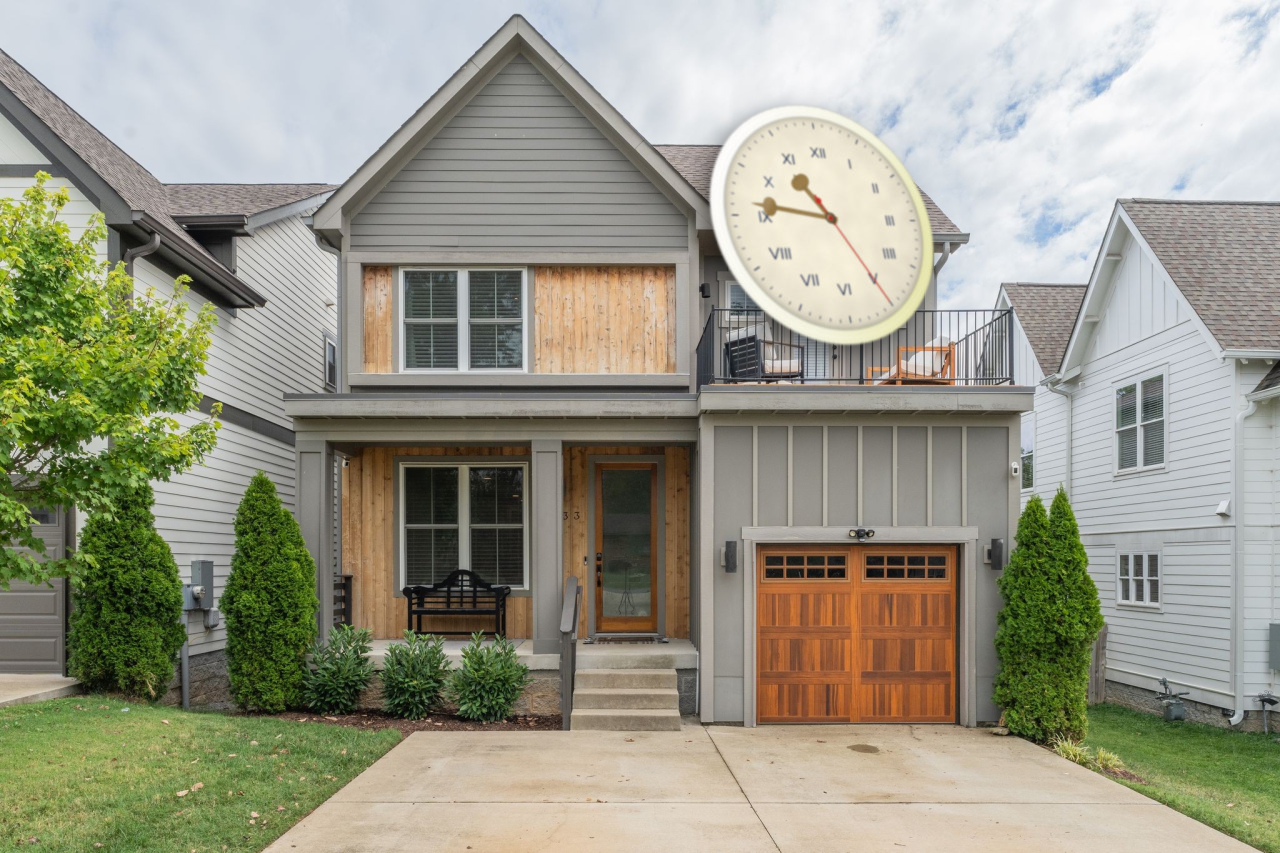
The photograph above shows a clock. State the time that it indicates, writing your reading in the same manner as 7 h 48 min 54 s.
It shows 10 h 46 min 25 s
